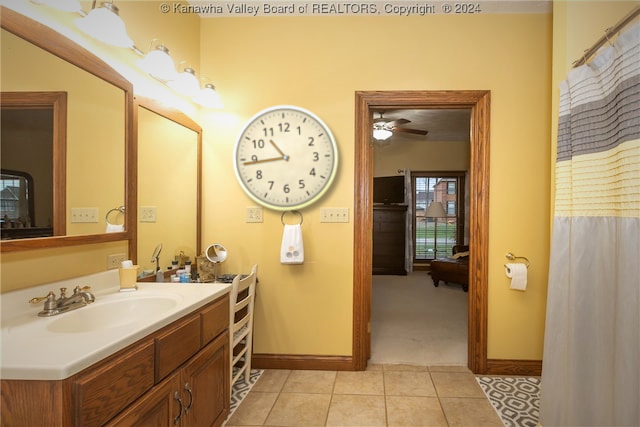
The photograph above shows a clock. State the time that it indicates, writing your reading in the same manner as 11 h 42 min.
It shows 10 h 44 min
